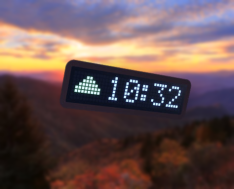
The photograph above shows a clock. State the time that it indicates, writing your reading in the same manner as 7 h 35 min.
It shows 10 h 32 min
